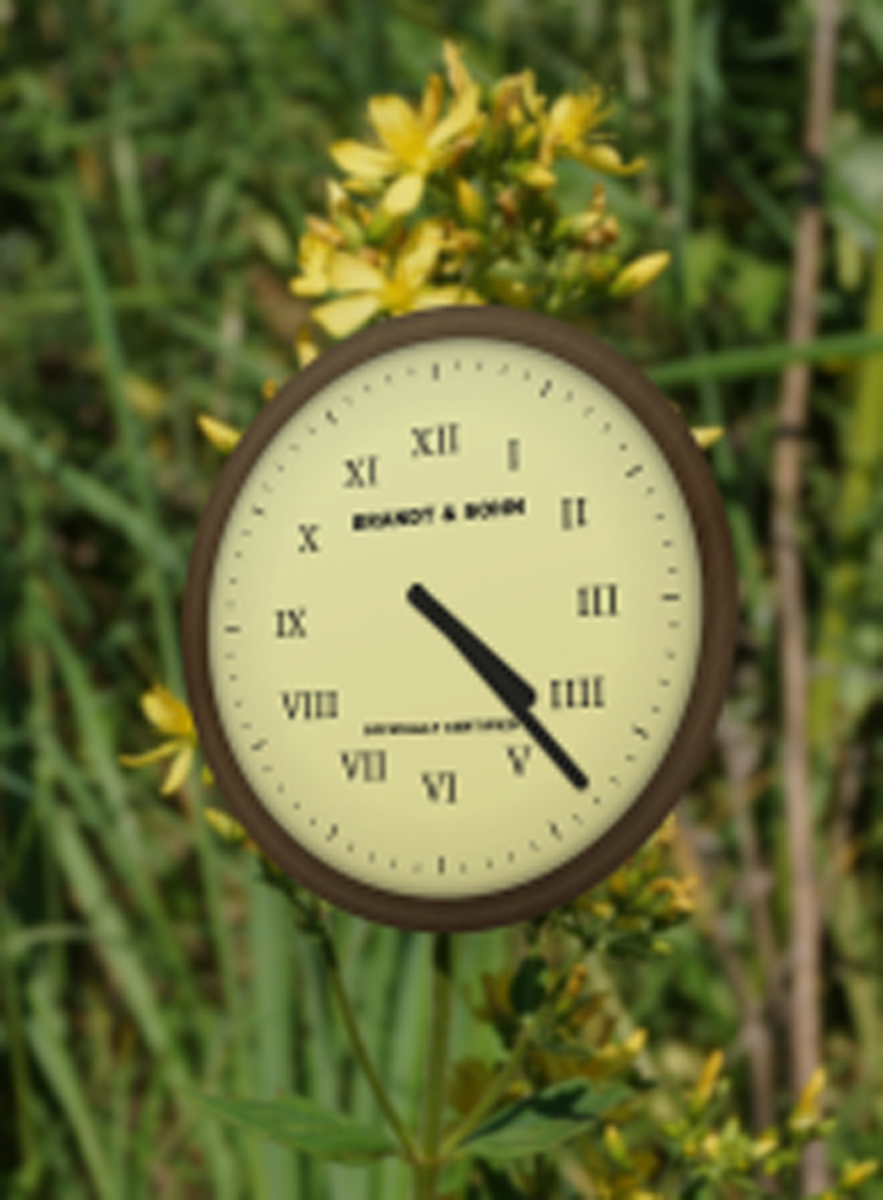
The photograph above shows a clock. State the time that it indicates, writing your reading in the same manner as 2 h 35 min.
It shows 4 h 23 min
